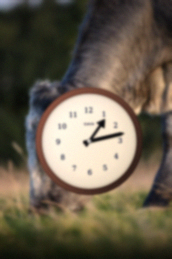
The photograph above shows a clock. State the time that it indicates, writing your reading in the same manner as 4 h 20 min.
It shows 1 h 13 min
